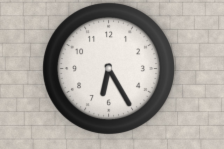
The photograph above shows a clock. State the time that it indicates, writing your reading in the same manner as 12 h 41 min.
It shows 6 h 25 min
